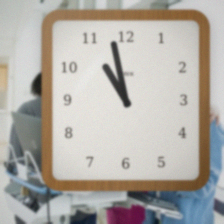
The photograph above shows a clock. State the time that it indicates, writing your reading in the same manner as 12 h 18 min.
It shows 10 h 58 min
